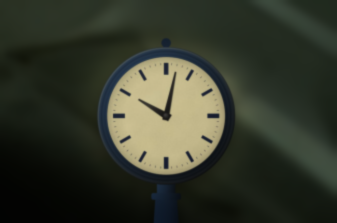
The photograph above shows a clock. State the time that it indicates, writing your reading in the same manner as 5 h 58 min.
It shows 10 h 02 min
